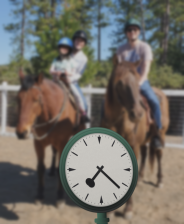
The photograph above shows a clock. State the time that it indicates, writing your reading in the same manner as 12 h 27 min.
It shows 7 h 22 min
